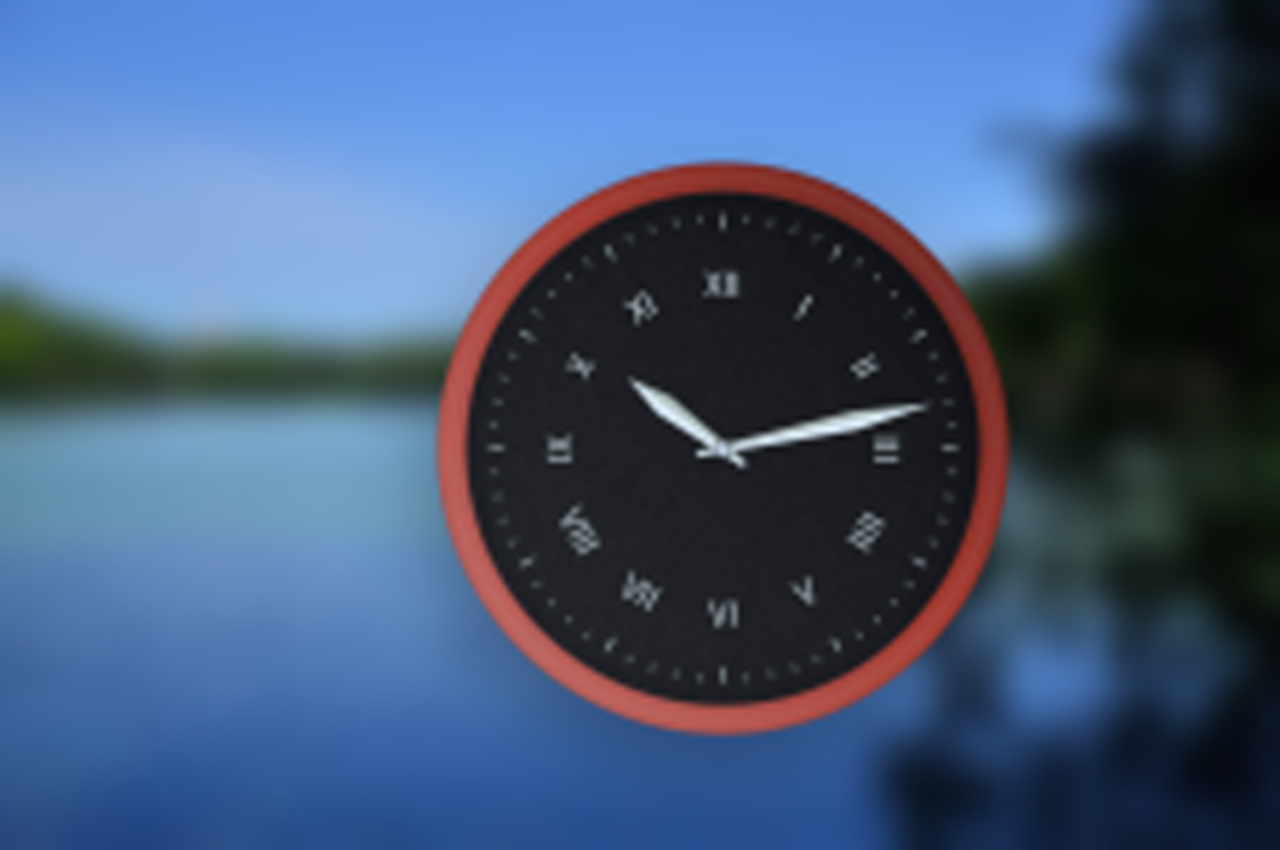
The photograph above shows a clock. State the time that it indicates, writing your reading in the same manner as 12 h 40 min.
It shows 10 h 13 min
